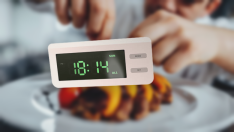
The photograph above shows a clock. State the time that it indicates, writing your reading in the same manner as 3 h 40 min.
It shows 18 h 14 min
